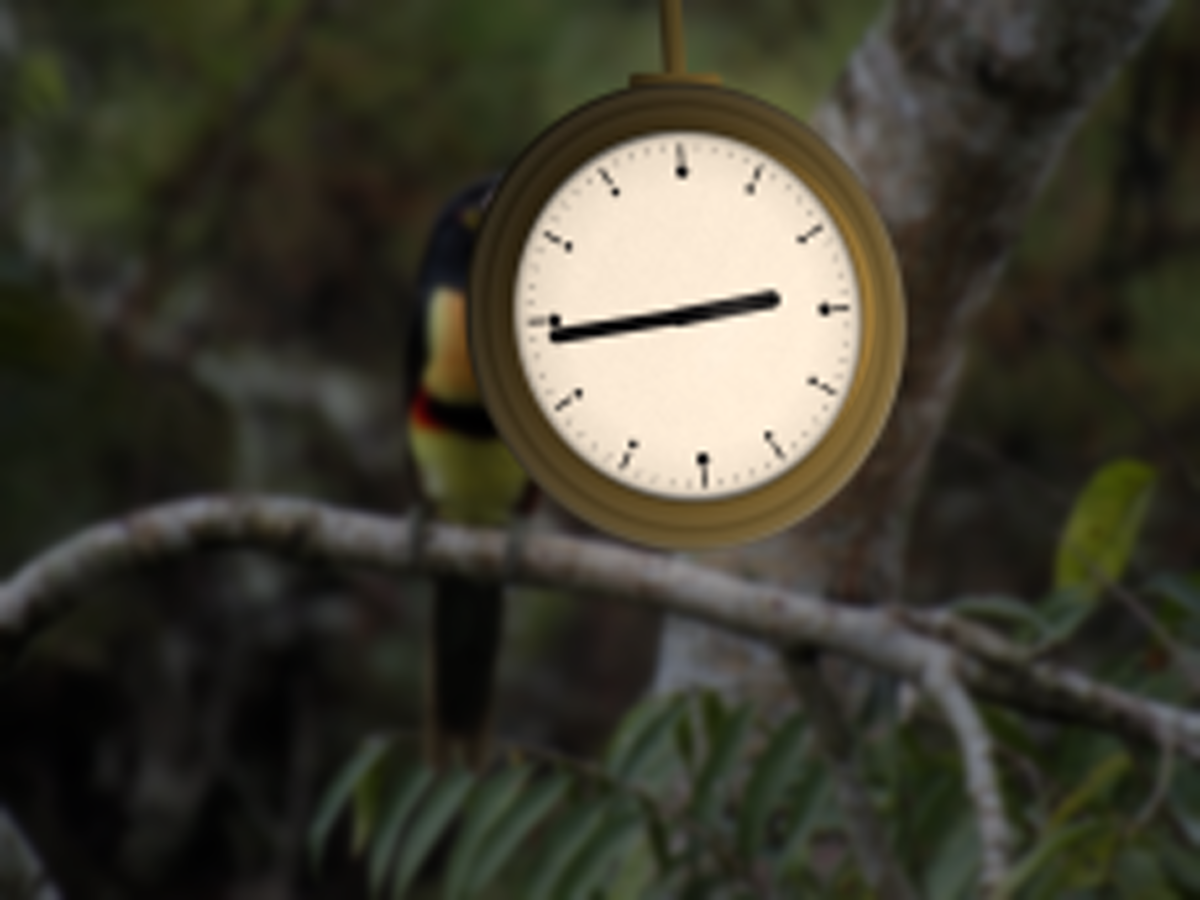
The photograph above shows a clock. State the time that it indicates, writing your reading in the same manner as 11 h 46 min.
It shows 2 h 44 min
